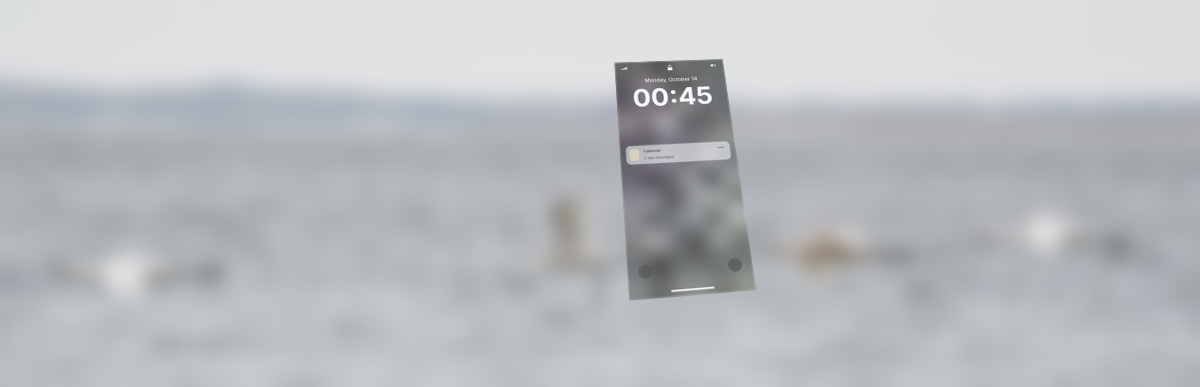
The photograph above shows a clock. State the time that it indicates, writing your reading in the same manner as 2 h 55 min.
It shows 0 h 45 min
